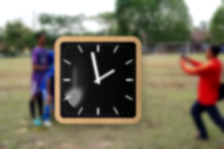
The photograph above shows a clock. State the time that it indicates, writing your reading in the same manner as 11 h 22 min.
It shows 1 h 58 min
